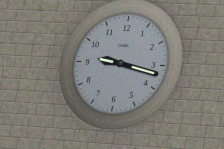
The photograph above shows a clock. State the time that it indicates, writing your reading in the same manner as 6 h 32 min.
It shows 9 h 17 min
